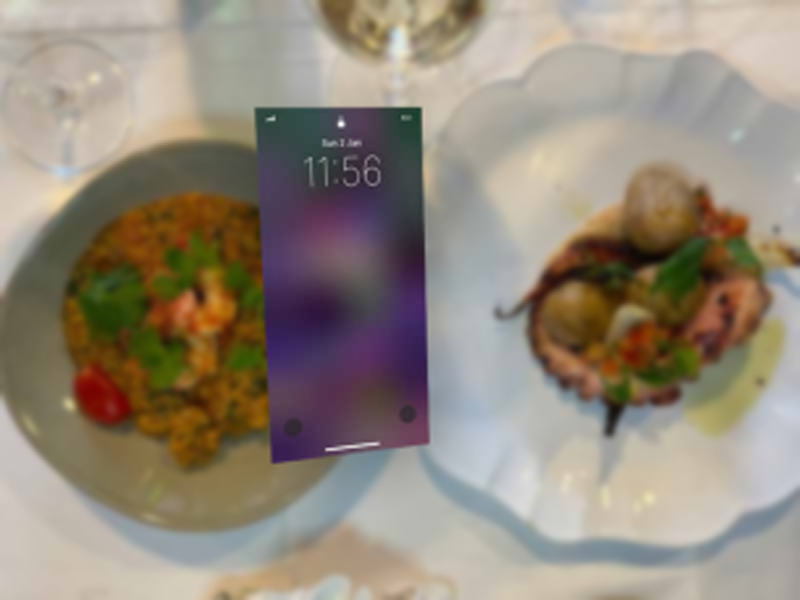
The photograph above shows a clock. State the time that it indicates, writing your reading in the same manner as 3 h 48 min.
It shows 11 h 56 min
